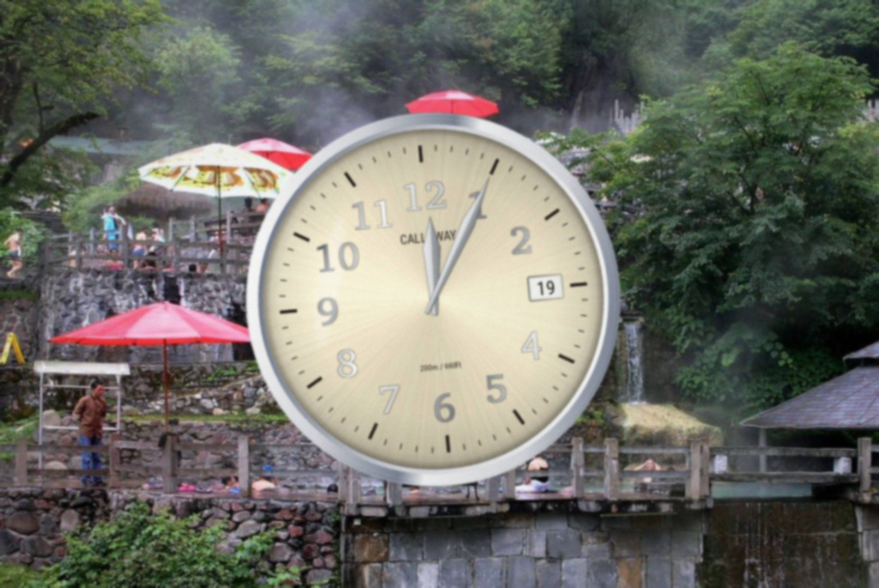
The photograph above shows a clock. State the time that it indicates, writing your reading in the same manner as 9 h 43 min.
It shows 12 h 05 min
